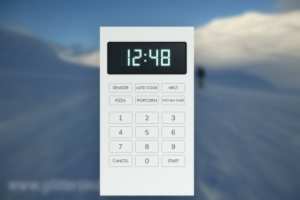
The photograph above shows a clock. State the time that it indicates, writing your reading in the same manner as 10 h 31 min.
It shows 12 h 48 min
